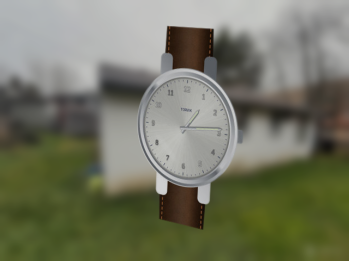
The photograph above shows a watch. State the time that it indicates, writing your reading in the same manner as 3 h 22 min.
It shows 1 h 14 min
